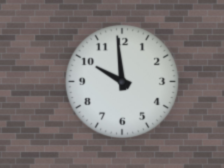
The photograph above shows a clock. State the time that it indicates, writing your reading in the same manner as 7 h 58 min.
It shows 9 h 59 min
